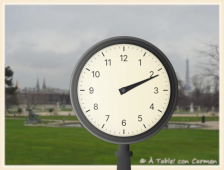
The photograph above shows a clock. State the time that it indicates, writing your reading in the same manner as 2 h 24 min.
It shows 2 h 11 min
